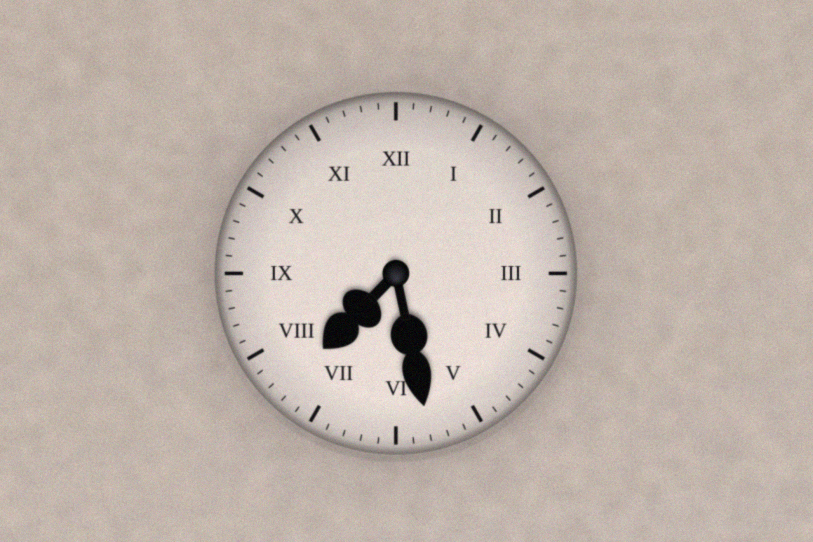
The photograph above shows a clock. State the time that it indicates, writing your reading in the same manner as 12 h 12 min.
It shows 7 h 28 min
